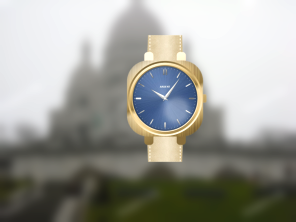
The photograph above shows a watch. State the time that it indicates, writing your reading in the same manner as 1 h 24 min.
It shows 10 h 06 min
